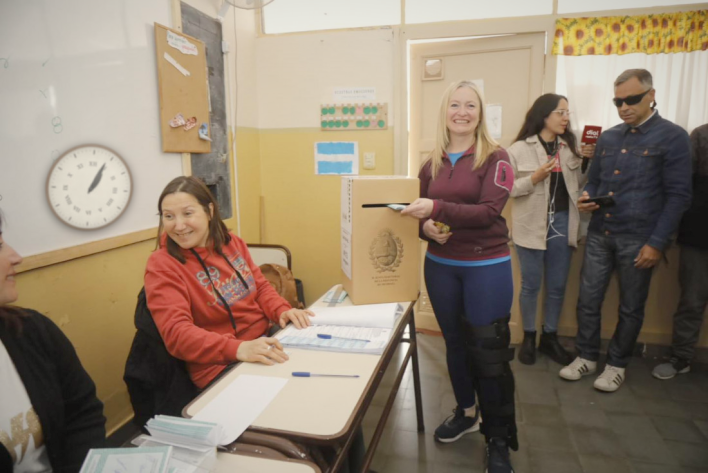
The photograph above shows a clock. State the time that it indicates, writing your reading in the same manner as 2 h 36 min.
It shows 1 h 04 min
